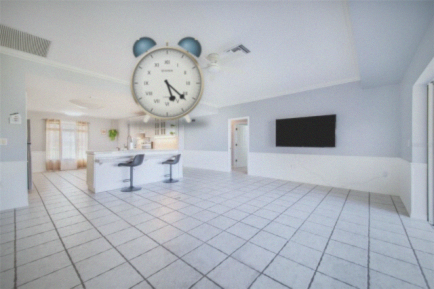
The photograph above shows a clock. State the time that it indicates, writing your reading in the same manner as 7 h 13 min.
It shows 5 h 22 min
